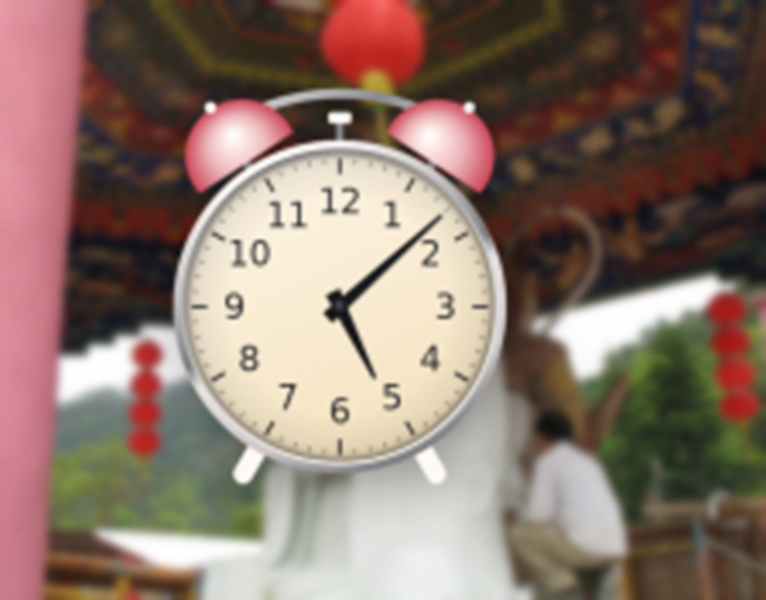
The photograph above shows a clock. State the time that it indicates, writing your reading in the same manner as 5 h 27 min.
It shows 5 h 08 min
